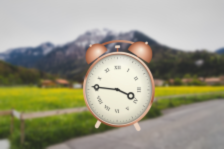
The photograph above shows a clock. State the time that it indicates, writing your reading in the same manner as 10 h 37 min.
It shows 3 h 46 min
